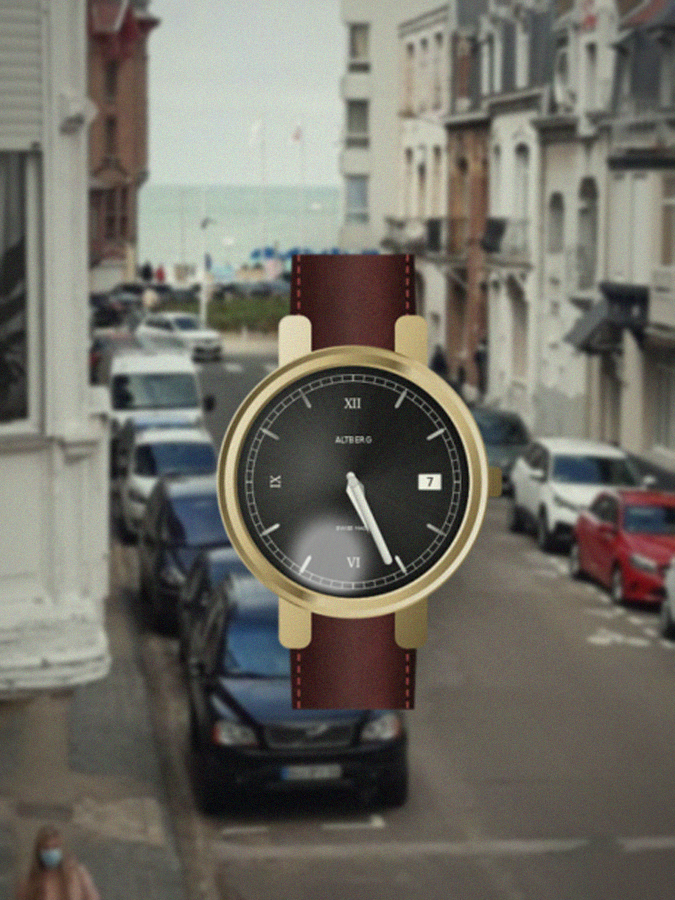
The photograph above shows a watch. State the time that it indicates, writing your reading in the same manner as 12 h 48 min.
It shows 5 h 26 min
